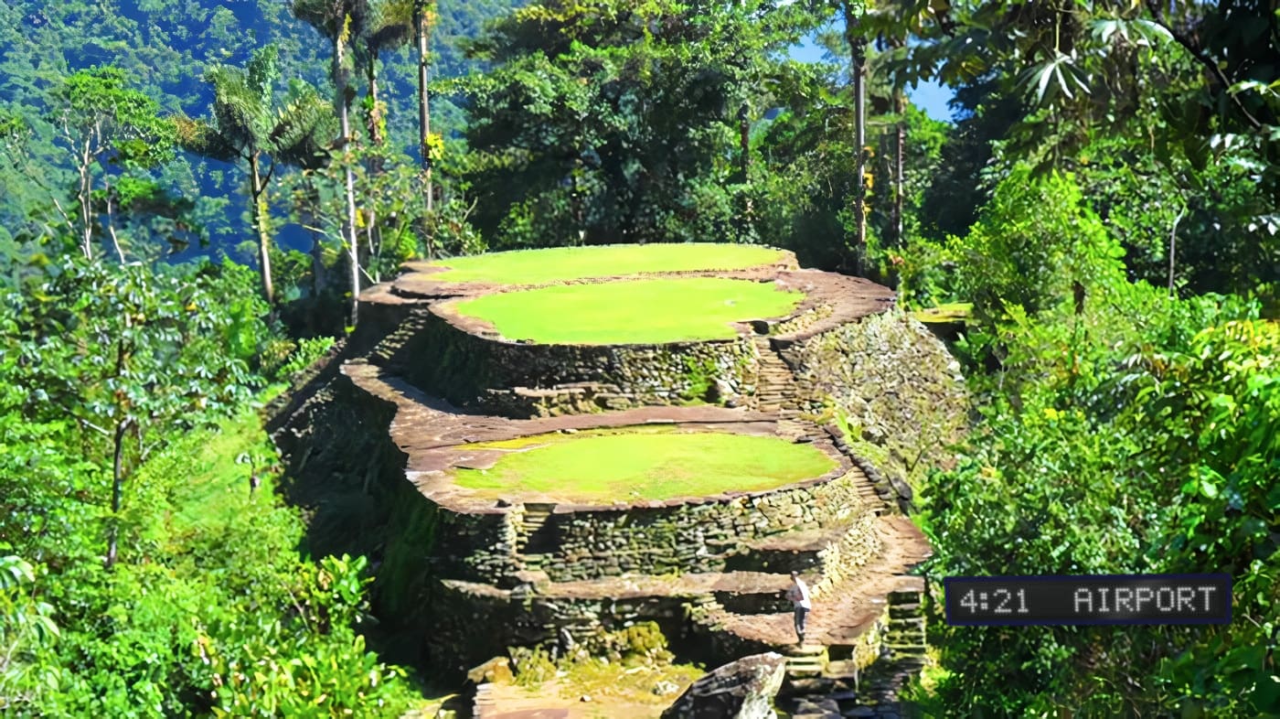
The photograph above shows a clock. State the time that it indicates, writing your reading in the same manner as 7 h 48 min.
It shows 4 h 21 min
